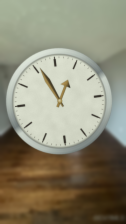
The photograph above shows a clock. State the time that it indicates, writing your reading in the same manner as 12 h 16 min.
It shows 12 h 56 min
